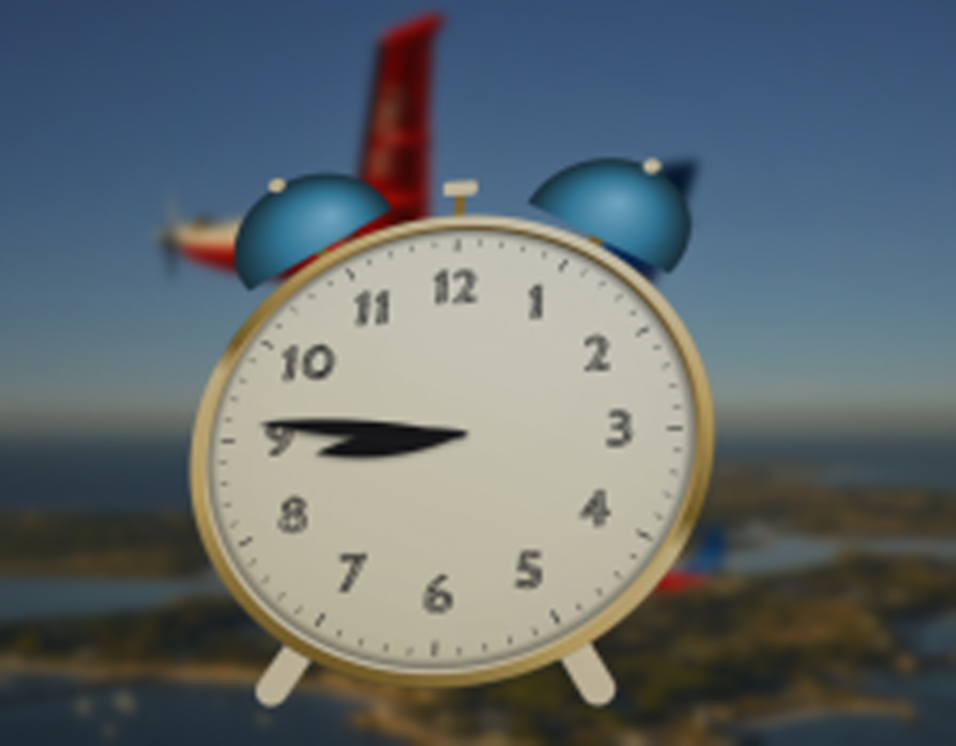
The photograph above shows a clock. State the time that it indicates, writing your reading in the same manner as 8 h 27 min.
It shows 8 h 46 min
